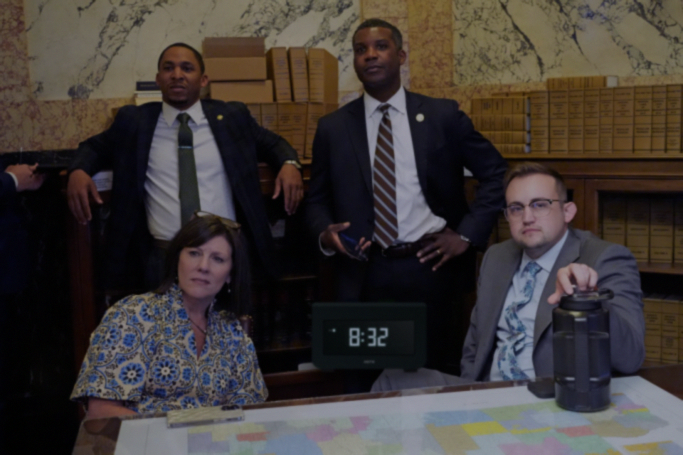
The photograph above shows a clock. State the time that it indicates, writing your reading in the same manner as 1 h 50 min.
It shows 8 h 32 min
